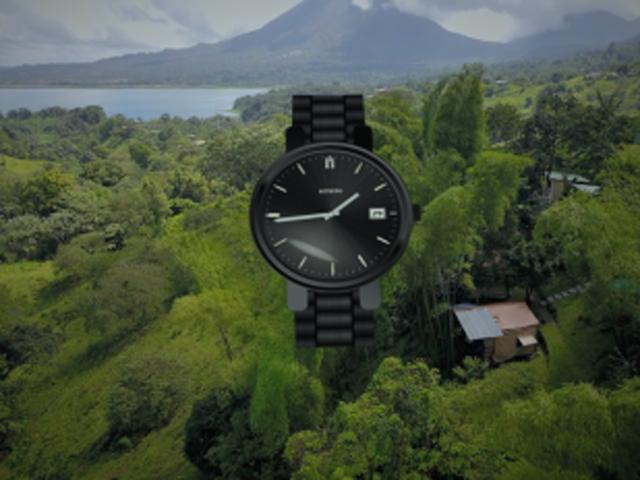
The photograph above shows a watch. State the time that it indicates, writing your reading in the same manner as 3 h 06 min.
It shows 1 h 44 min
